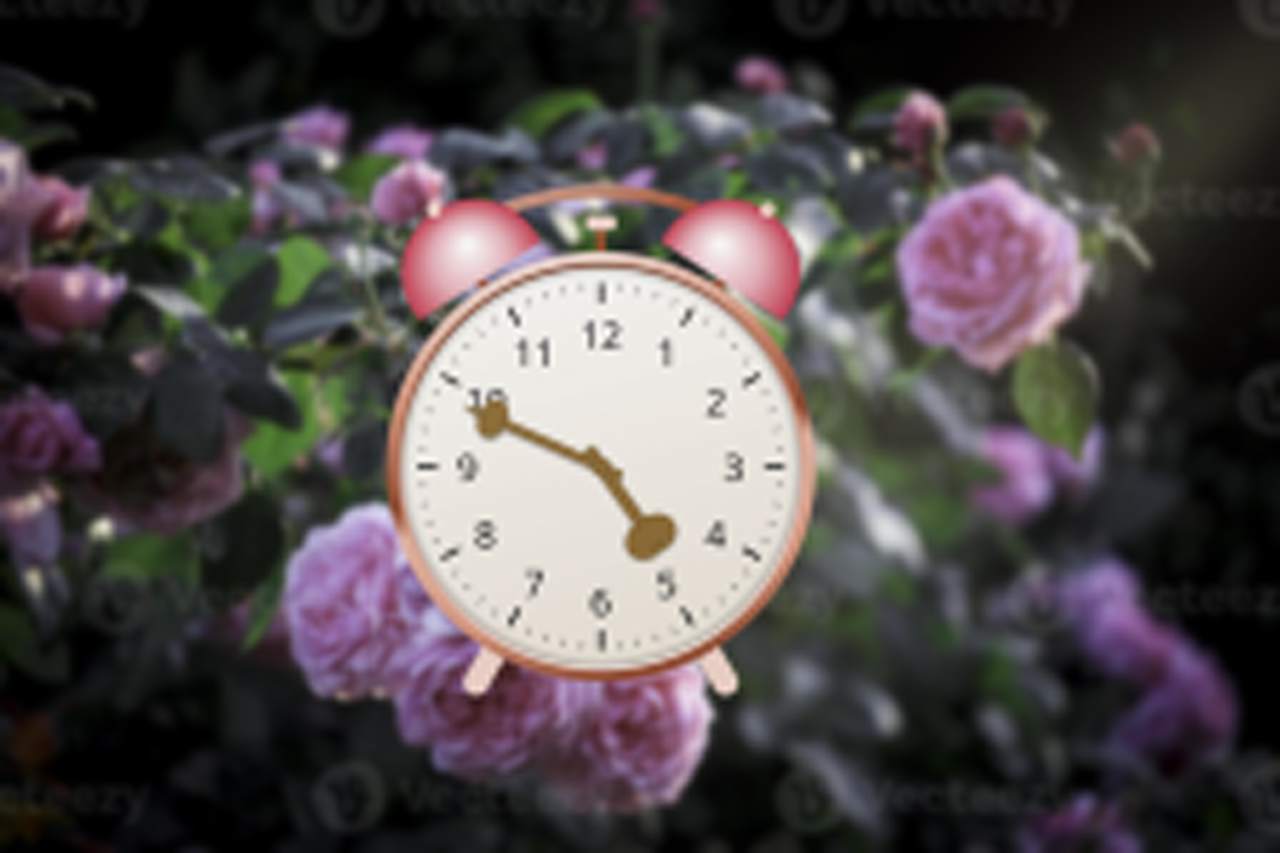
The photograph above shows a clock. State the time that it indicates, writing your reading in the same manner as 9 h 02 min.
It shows 4 h 49 min
